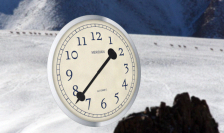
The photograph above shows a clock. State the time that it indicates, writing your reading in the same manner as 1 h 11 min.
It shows 1 h 38 min
